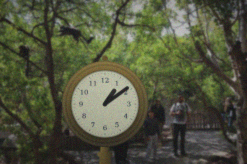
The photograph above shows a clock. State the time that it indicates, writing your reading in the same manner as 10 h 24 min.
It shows 1 h 09 min
